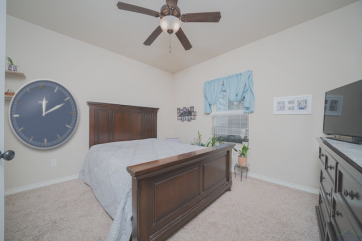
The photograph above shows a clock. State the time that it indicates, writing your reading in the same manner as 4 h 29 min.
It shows 12 h 11 min
